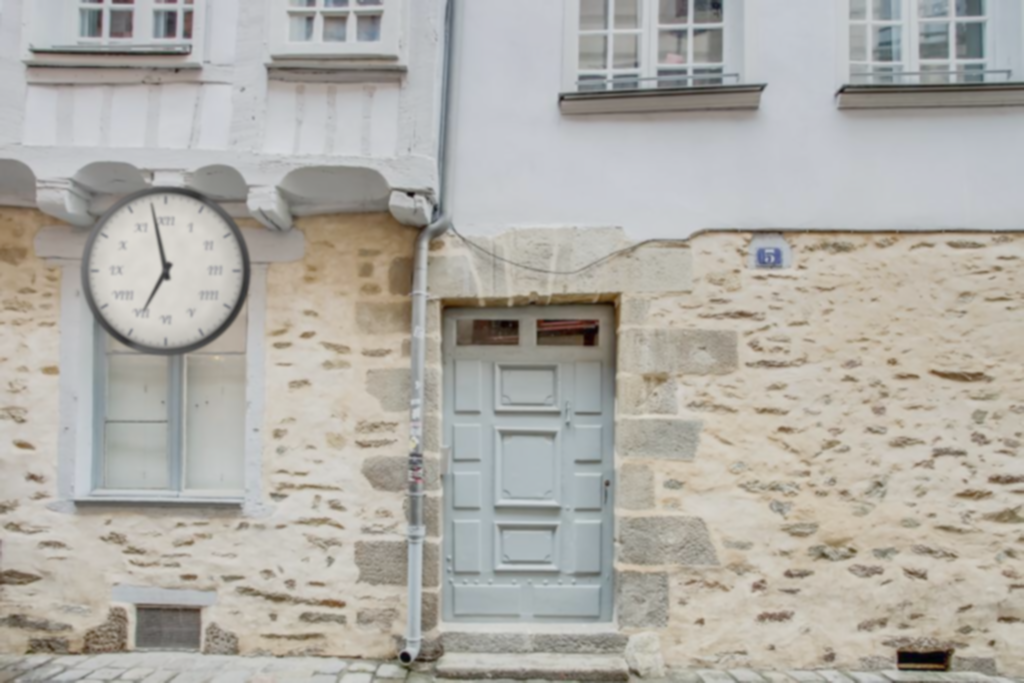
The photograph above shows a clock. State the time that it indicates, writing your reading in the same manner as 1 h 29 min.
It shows 6 h 58 min
